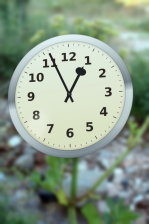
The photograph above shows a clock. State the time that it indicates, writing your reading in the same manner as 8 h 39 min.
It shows 12 h 56 min
